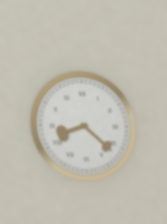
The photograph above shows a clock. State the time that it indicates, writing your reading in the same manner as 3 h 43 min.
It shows 8 h 22 min
